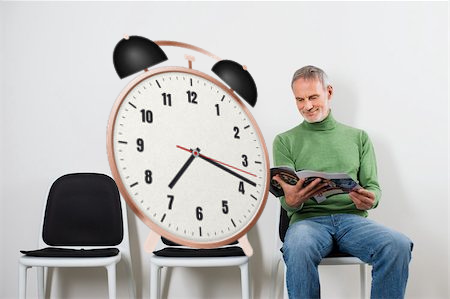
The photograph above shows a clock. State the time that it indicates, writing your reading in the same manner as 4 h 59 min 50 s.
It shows 7 h 18 min 17 s
